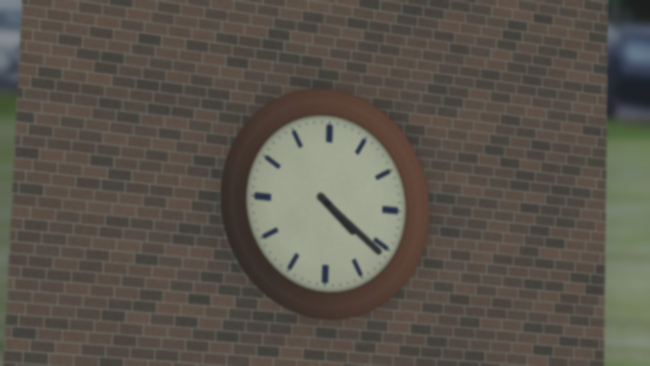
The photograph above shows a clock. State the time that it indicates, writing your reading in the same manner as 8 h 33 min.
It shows 4 h 21 min
